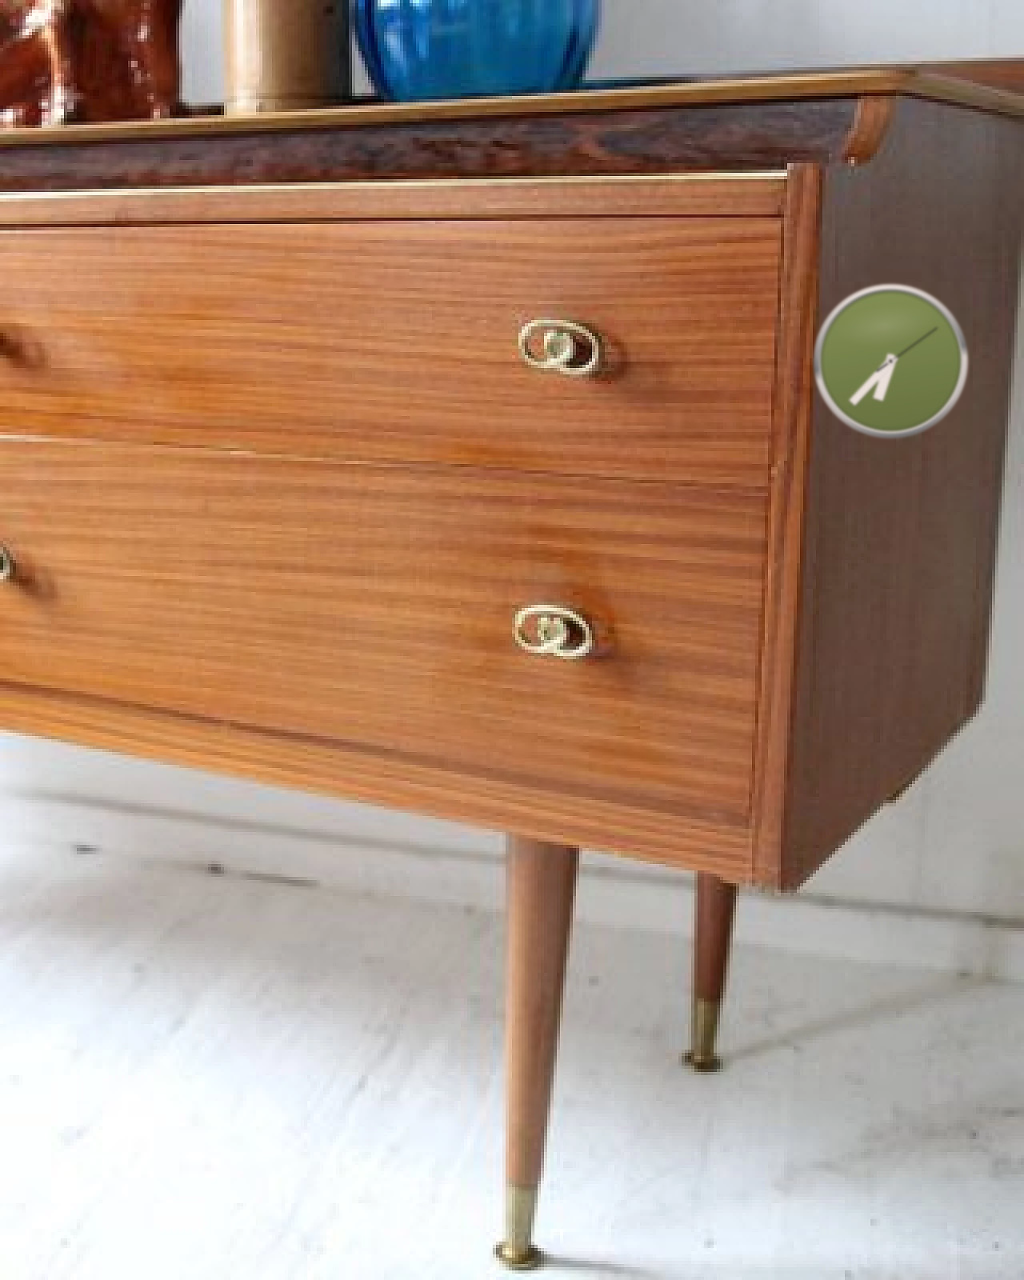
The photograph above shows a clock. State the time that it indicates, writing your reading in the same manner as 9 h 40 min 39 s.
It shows 6 h 37 min 09 s
